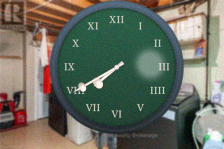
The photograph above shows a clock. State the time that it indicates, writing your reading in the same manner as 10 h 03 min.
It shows 7 h 40 min
